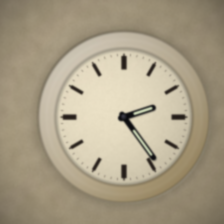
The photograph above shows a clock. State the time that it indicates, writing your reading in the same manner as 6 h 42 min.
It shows 2 h 24 min
